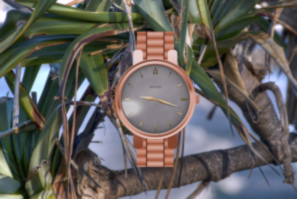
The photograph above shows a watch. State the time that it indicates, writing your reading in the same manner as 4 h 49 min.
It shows 9 h 18 min
